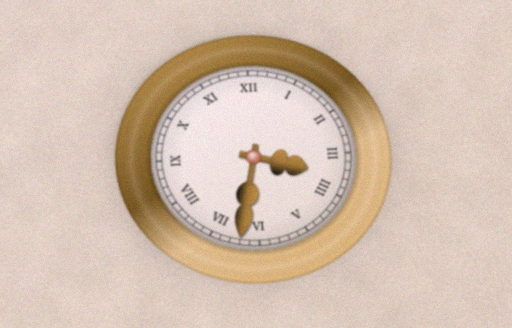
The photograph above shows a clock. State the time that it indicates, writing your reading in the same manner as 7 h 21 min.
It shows 3 h 32 min
